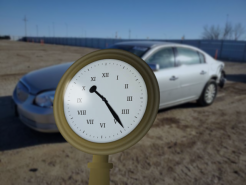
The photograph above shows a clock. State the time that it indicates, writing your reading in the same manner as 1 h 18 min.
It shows 10 h 24 min
